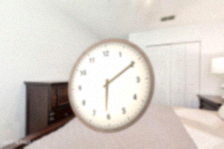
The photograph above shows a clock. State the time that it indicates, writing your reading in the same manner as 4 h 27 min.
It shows 6 h 10 min
